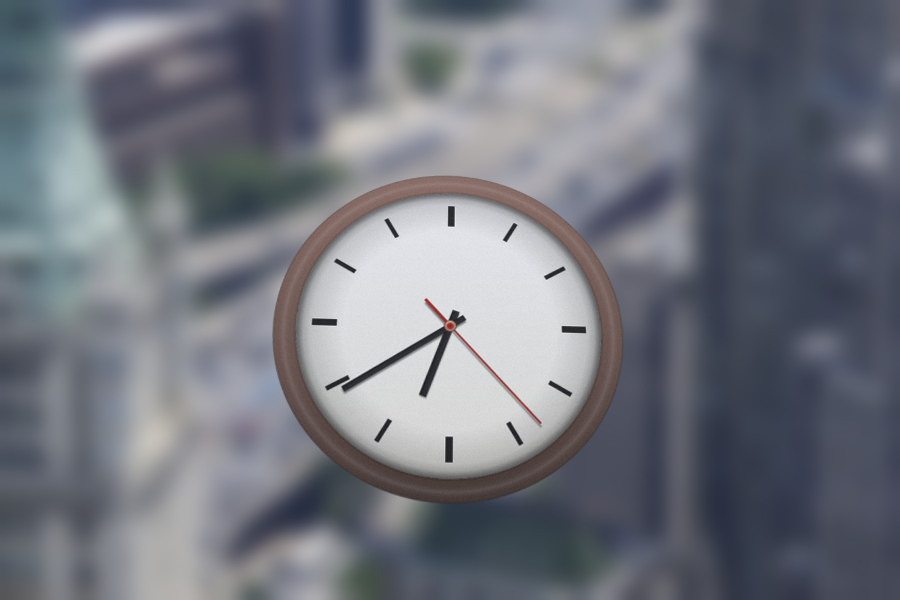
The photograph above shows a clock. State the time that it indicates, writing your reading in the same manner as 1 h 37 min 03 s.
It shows 6 h 39 min 23 s
